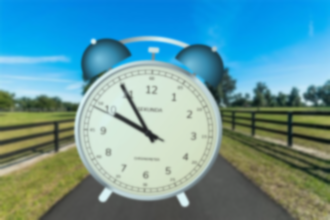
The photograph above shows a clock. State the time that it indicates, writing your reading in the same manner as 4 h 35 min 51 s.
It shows 9 h 54 min 49 s
